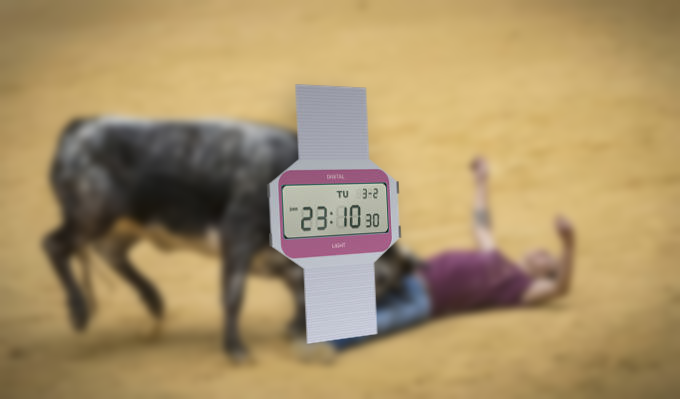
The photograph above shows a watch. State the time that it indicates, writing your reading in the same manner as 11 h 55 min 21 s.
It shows 23 h 10 min 30 s
